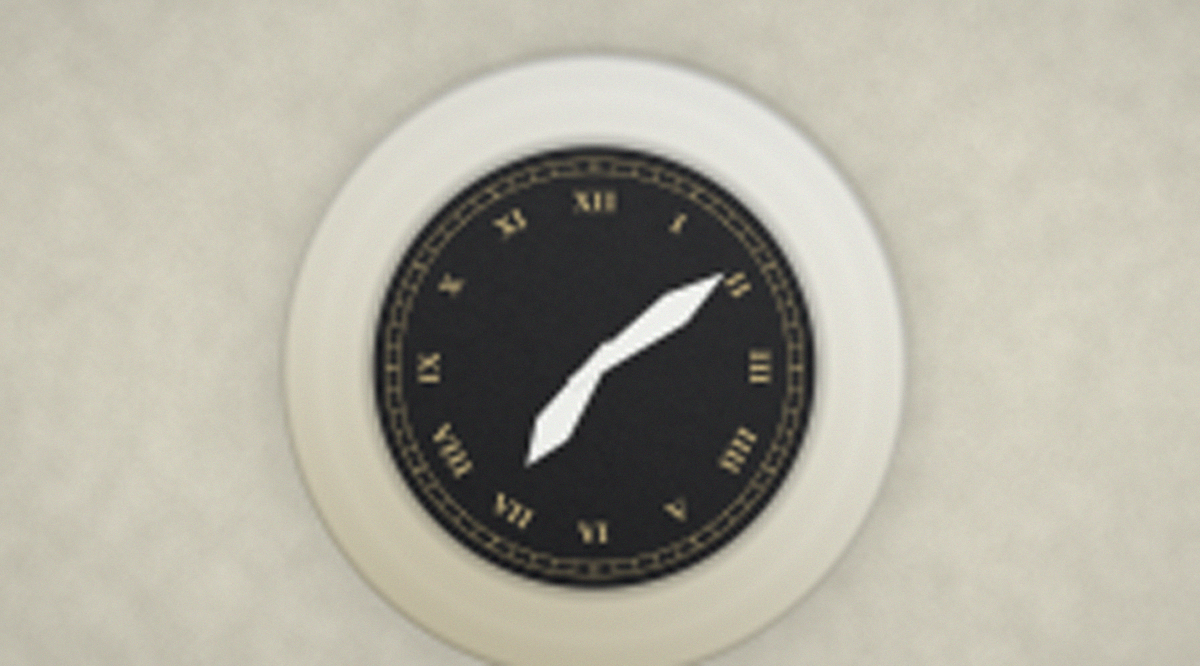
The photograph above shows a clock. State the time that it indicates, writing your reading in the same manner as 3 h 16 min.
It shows 7 h 09 min
